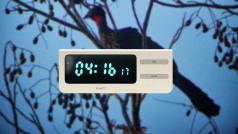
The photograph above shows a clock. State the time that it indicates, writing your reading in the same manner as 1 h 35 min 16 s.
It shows 4 h 16 min 17 s
